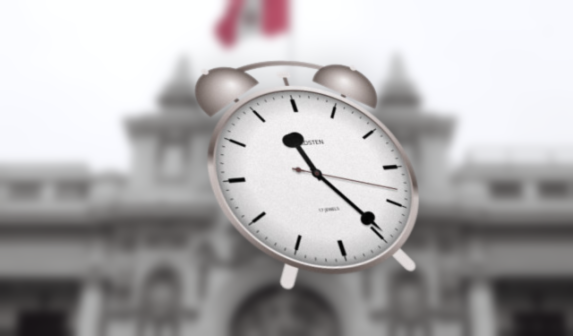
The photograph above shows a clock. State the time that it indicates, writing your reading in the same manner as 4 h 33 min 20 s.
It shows 11 h 24 min 18 s
